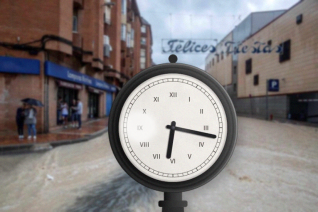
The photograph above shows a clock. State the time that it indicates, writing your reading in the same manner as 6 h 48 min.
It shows 6 h 17 min
